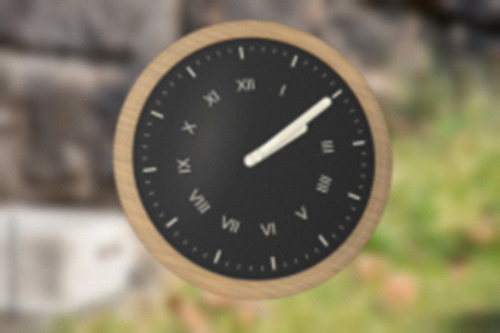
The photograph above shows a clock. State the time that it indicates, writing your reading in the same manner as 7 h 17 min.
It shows 2 h 10 min
